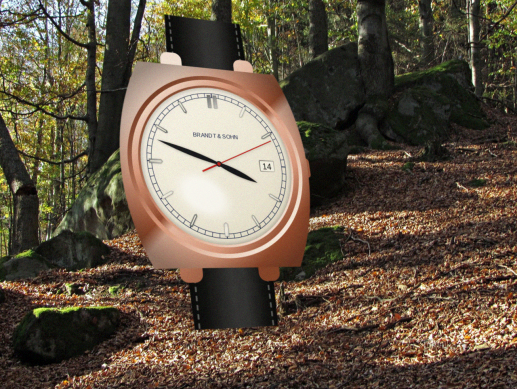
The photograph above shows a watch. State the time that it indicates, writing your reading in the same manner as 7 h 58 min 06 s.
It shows 3 h 48 min 11 s
